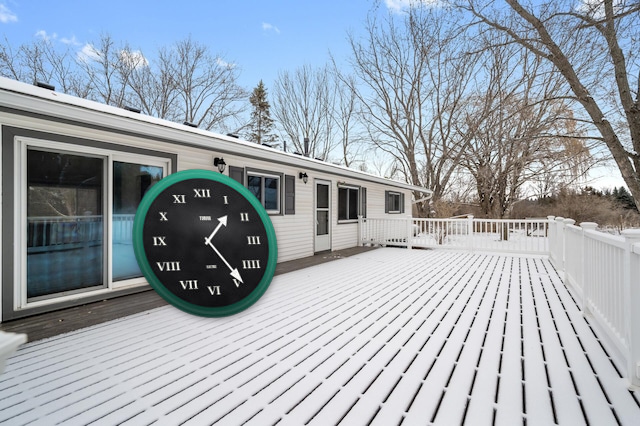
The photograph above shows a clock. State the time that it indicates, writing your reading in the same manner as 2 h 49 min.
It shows 1 h 24 min
